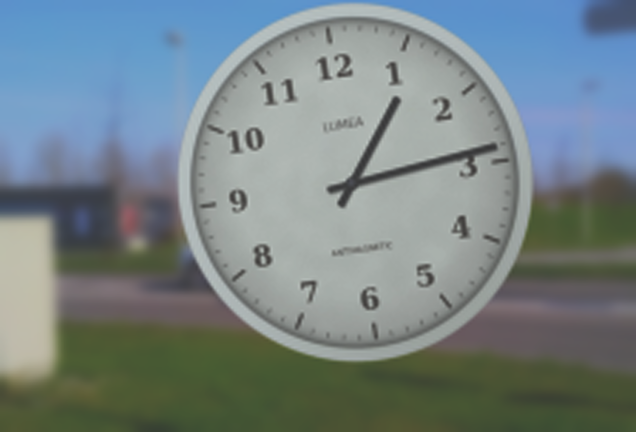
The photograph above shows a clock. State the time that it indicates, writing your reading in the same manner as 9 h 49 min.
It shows 1 h 14 min
